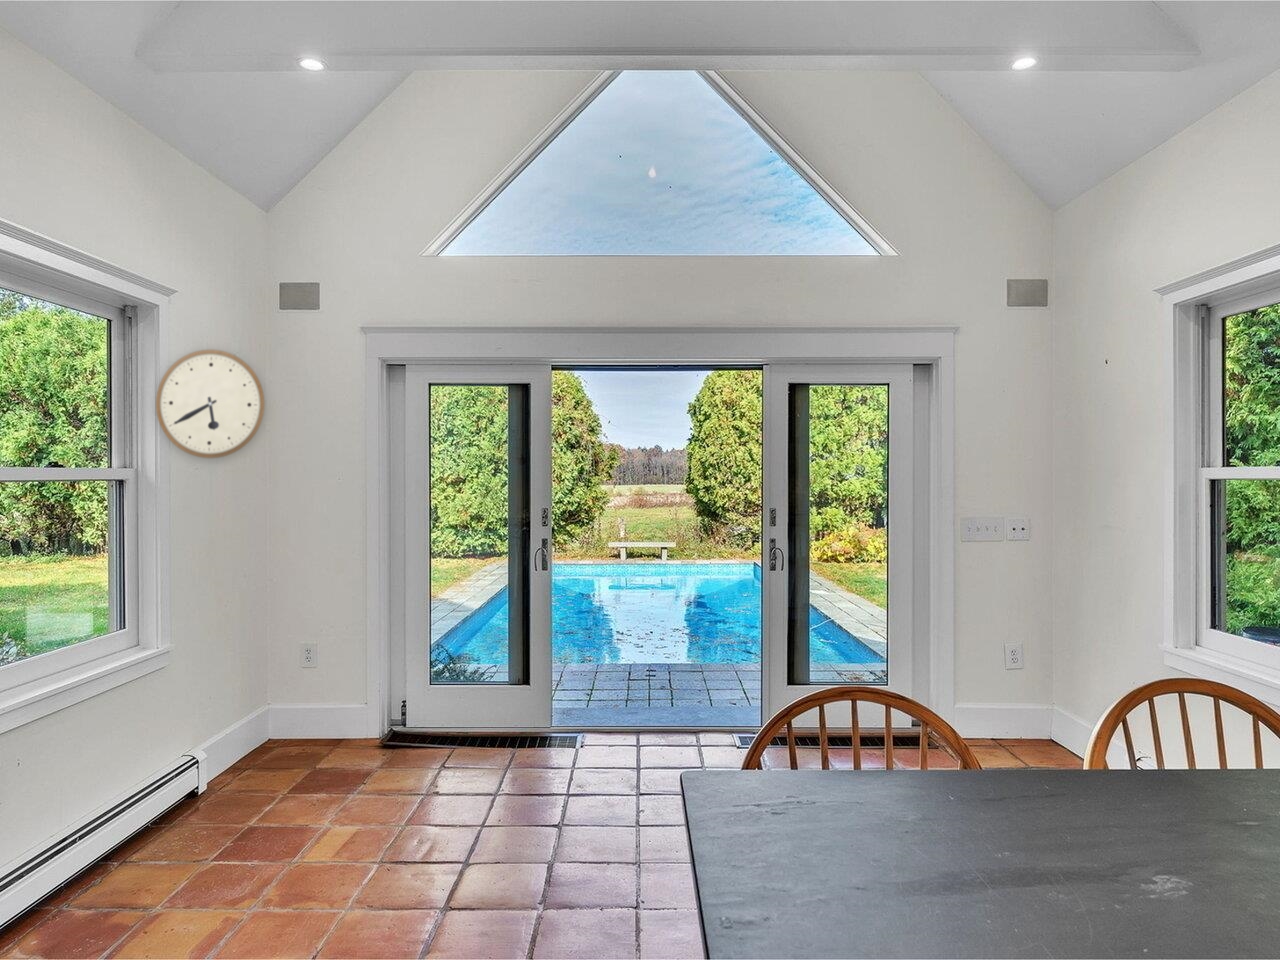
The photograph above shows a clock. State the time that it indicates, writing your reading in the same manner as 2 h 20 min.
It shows 5 h 40 min
